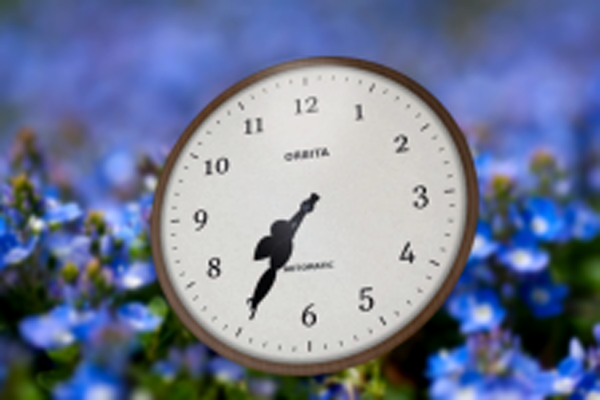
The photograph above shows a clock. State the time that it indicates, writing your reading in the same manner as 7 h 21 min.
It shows 7 h 35 min
